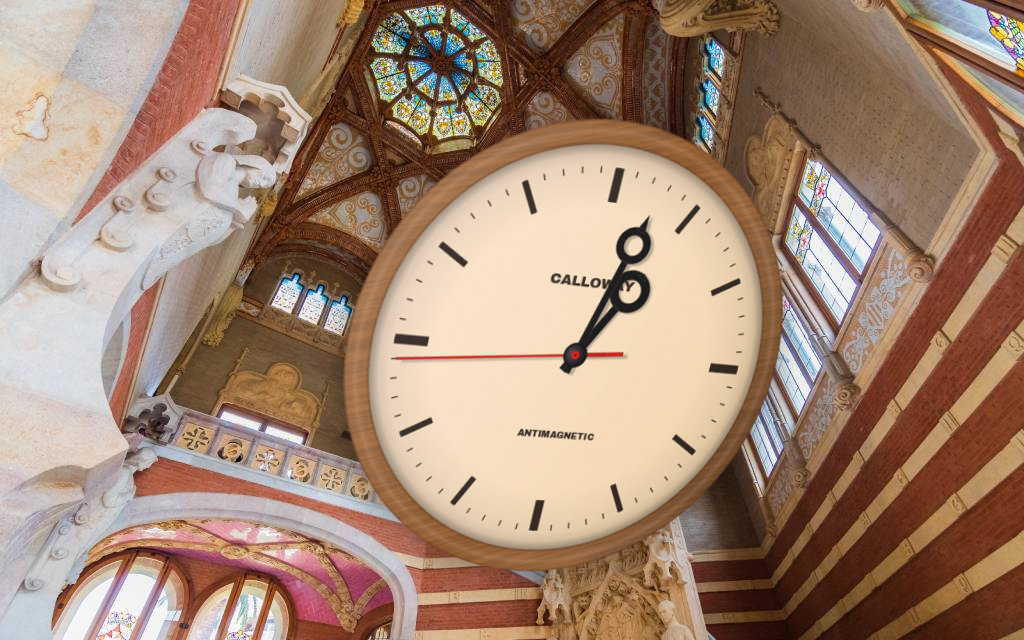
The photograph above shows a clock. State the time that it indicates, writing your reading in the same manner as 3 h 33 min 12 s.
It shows 1 h 02 min 44 s
